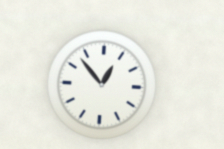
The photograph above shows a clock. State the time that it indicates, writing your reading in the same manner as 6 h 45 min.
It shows 12 h 53 min
